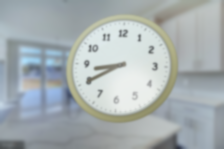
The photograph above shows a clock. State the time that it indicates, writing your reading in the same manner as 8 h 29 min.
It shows 8 h 40 min
